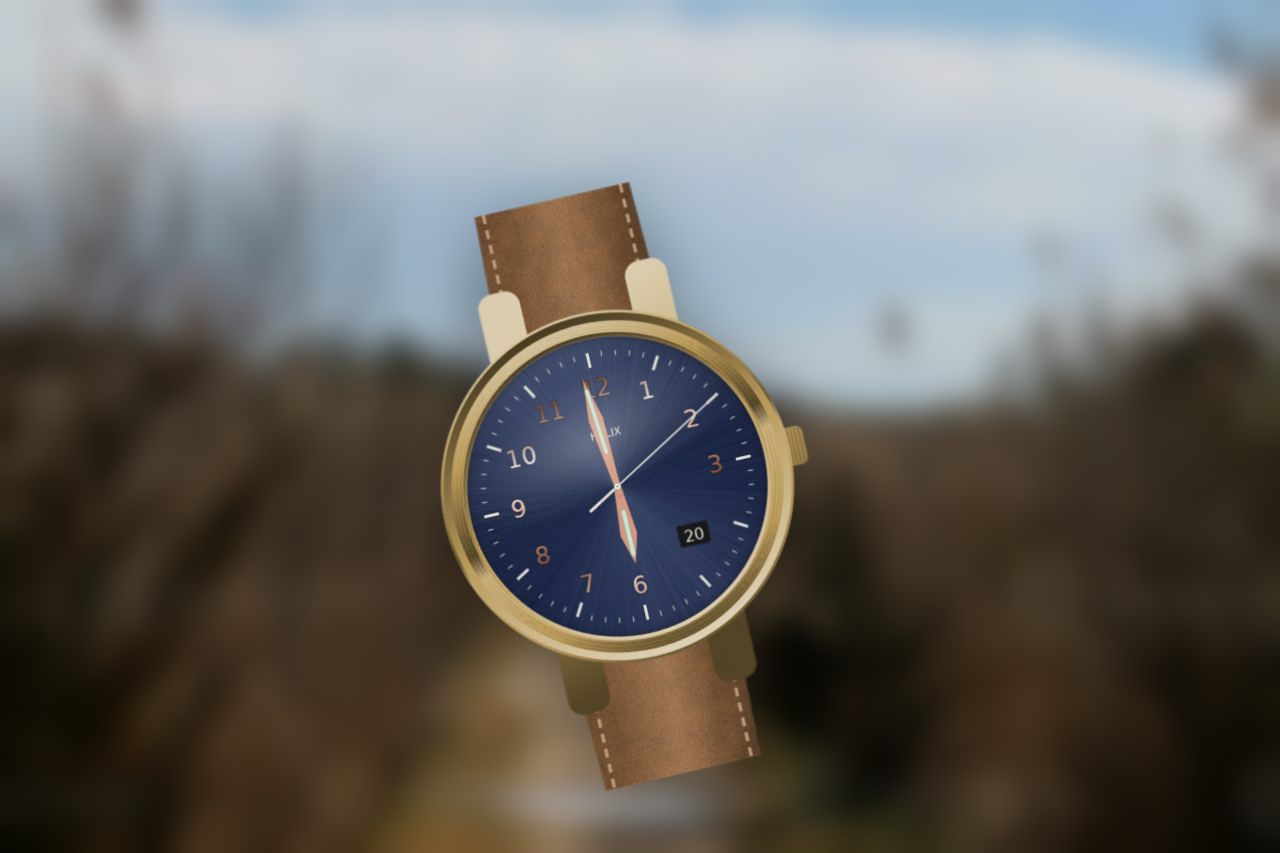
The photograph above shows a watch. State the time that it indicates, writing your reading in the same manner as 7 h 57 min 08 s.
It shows 5 h 59 min 10 s
